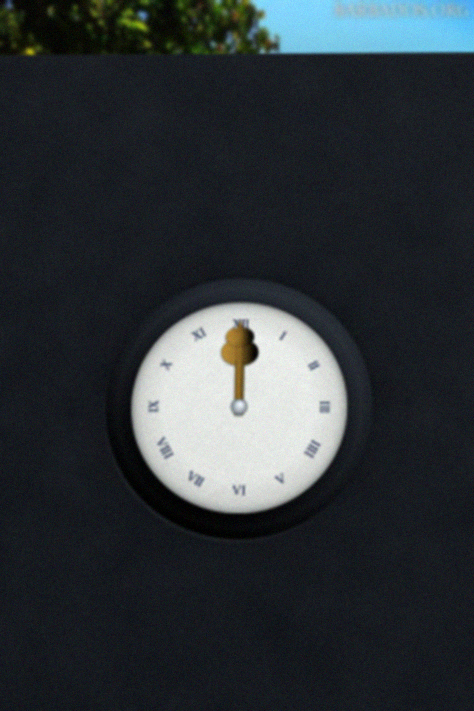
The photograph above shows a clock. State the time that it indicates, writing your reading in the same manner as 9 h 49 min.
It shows 12 h 00 min
